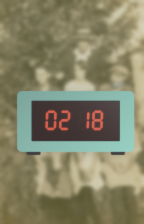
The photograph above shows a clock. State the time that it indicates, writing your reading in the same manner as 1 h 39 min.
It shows 2 h 18 min
